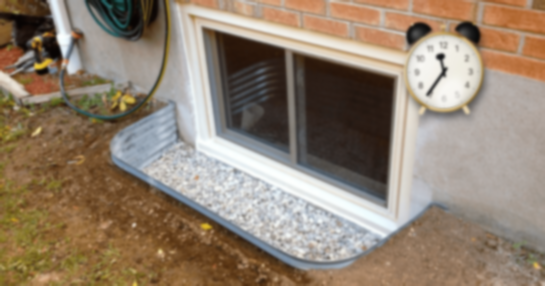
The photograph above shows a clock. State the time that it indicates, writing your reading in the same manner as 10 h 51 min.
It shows 11 h 36 min
